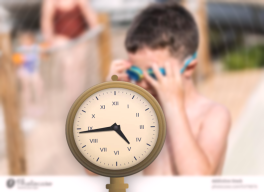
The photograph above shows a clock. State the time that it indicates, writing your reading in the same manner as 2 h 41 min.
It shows 4 h 44 min
